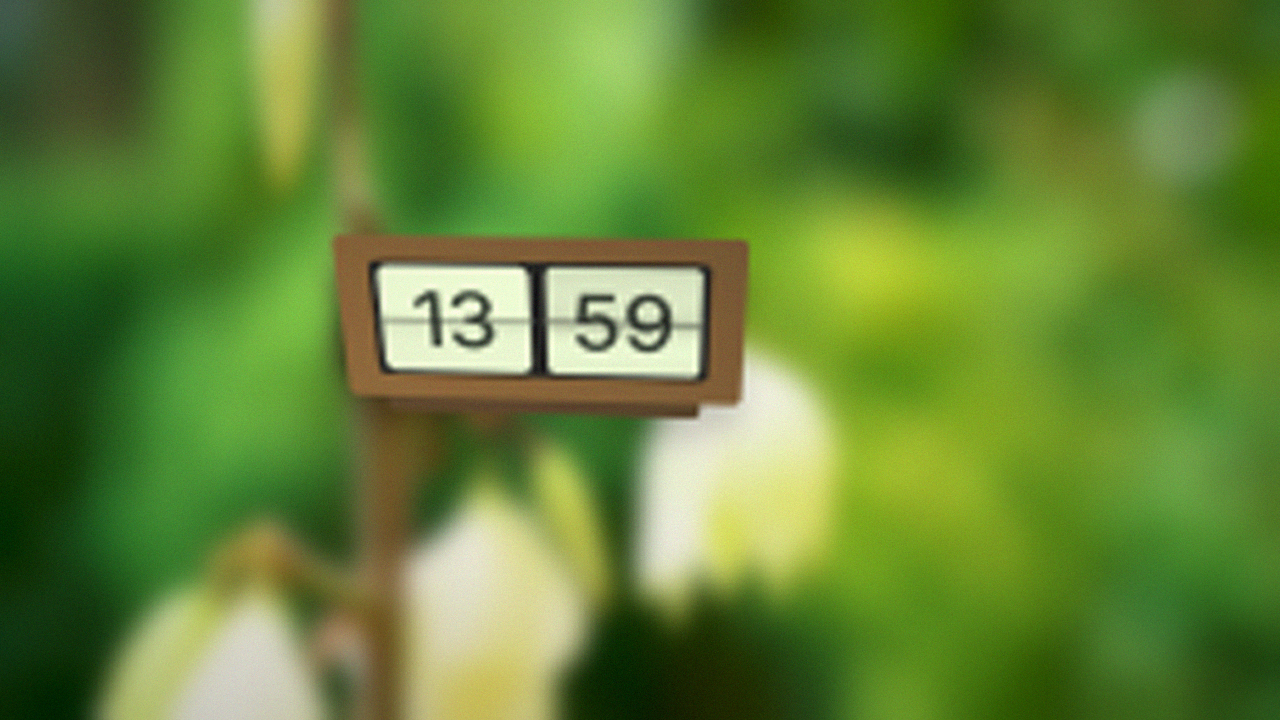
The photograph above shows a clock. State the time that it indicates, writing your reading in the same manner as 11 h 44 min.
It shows 13 h 59 min
